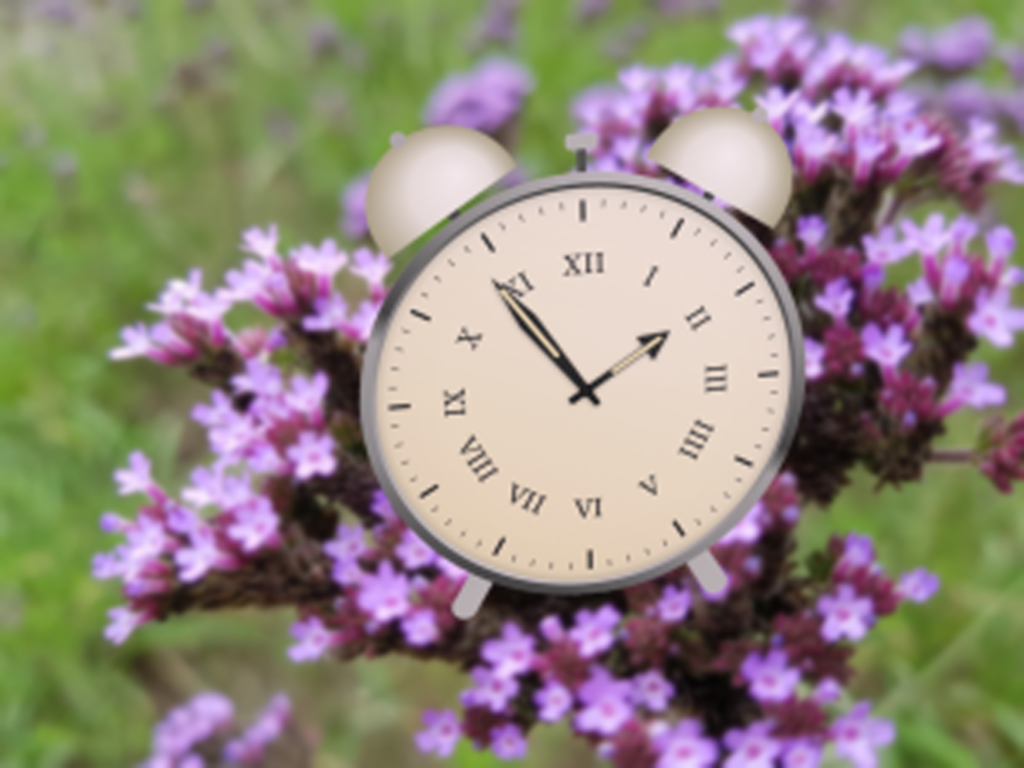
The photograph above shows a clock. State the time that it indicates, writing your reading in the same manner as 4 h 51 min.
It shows 1 h 54 min
